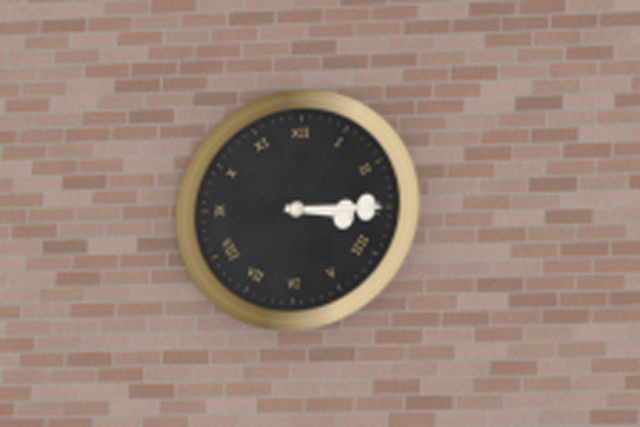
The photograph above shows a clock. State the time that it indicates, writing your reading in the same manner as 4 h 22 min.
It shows 3 h 15 min
